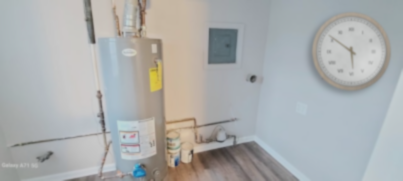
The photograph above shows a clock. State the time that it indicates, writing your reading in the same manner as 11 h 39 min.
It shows 5 h 51 min
